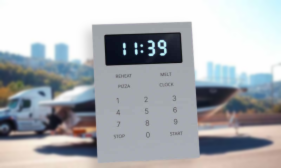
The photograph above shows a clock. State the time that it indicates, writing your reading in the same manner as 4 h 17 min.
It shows 11 h 39 min
